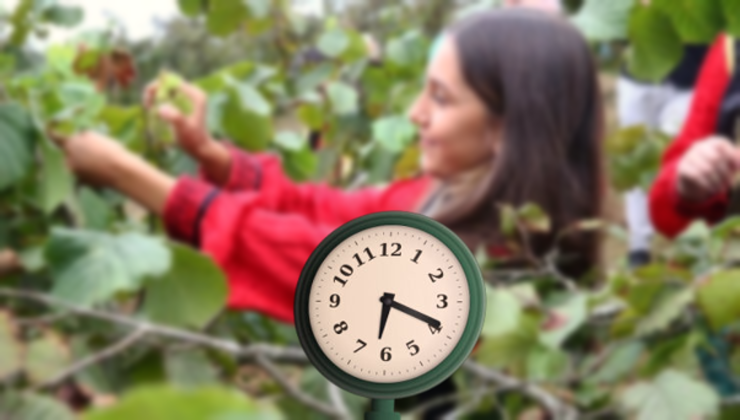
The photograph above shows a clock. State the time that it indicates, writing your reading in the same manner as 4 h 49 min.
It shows 6 h 19 min
